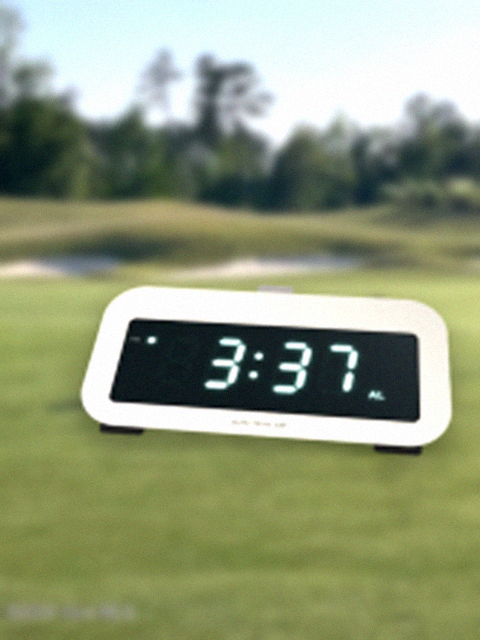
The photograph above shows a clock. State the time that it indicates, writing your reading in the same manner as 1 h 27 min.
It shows 3 h 37 min
